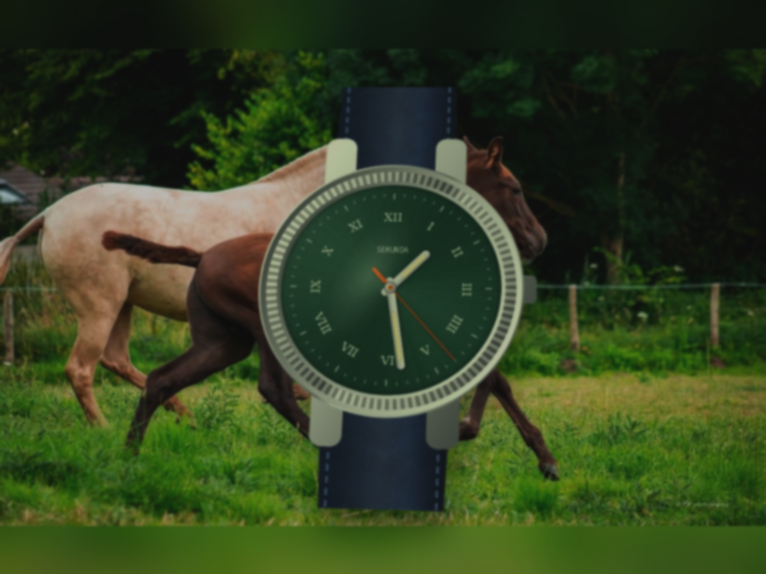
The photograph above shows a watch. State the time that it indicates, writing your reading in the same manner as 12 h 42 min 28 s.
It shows 1 h 28 min 23 s
